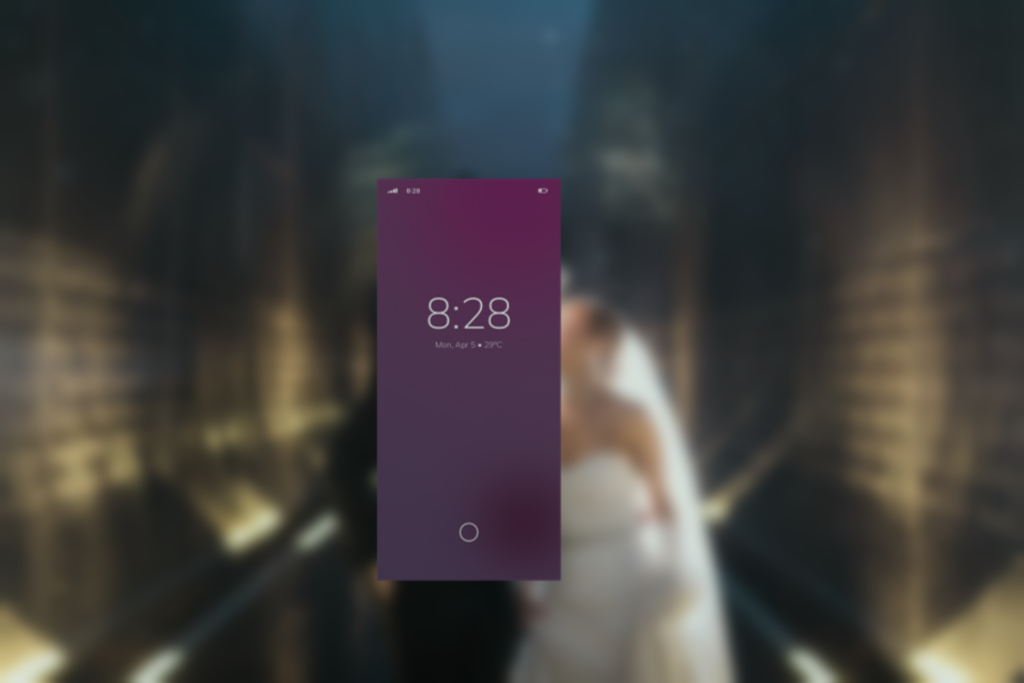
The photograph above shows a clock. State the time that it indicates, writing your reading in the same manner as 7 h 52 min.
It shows 8 h 28 min
